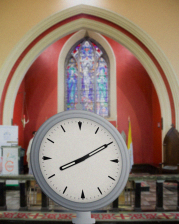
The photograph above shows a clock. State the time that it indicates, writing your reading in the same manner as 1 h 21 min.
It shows 8 h 10 min
